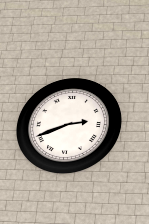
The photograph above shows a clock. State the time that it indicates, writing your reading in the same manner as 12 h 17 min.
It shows 2 h 41 min
